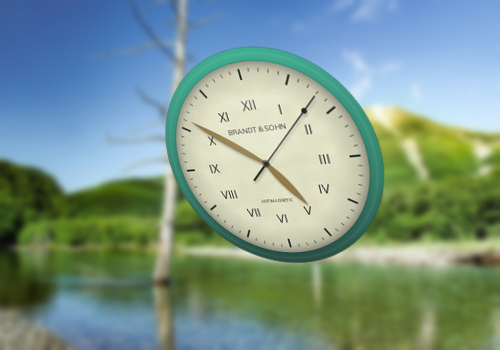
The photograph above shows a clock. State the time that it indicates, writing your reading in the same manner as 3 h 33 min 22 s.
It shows 4 h 51 min 08 s
